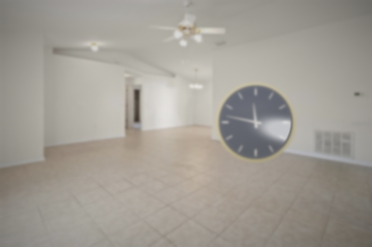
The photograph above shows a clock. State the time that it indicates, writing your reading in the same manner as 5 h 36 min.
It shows 11 h 47 min
